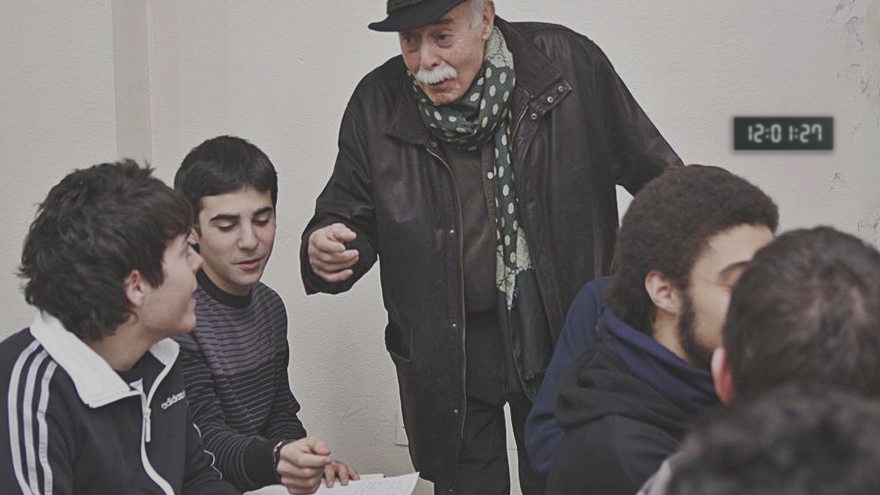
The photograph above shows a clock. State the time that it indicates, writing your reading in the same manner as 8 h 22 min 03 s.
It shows 12 h 01 min 27 s
